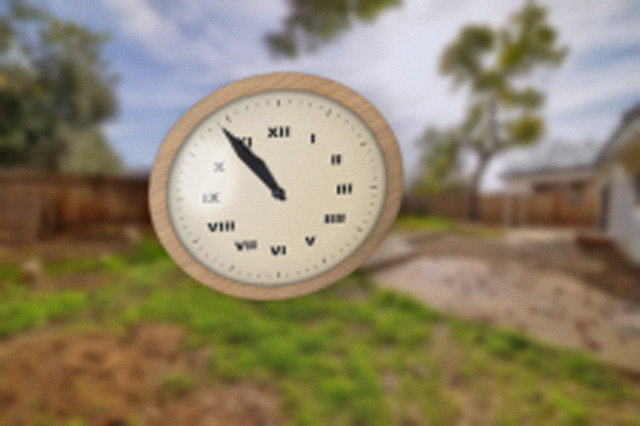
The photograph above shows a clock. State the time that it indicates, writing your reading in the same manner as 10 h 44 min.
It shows 10 h 54 min
